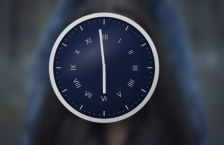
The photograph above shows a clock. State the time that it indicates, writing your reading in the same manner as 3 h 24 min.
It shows 5 h 59 min
